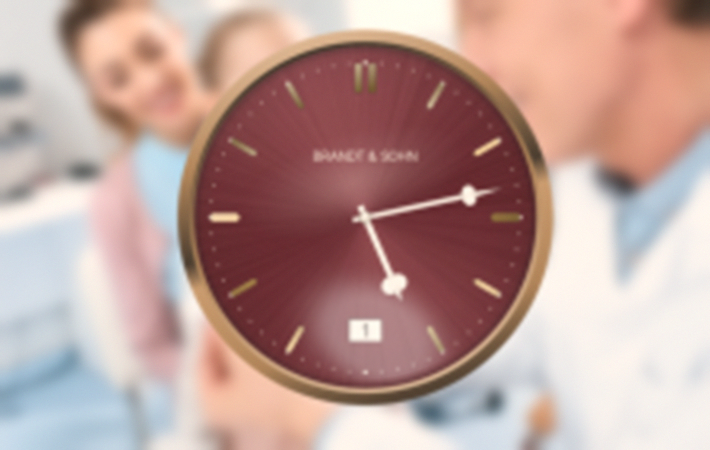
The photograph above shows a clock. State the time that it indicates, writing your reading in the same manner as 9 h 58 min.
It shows 5 h 13 min
